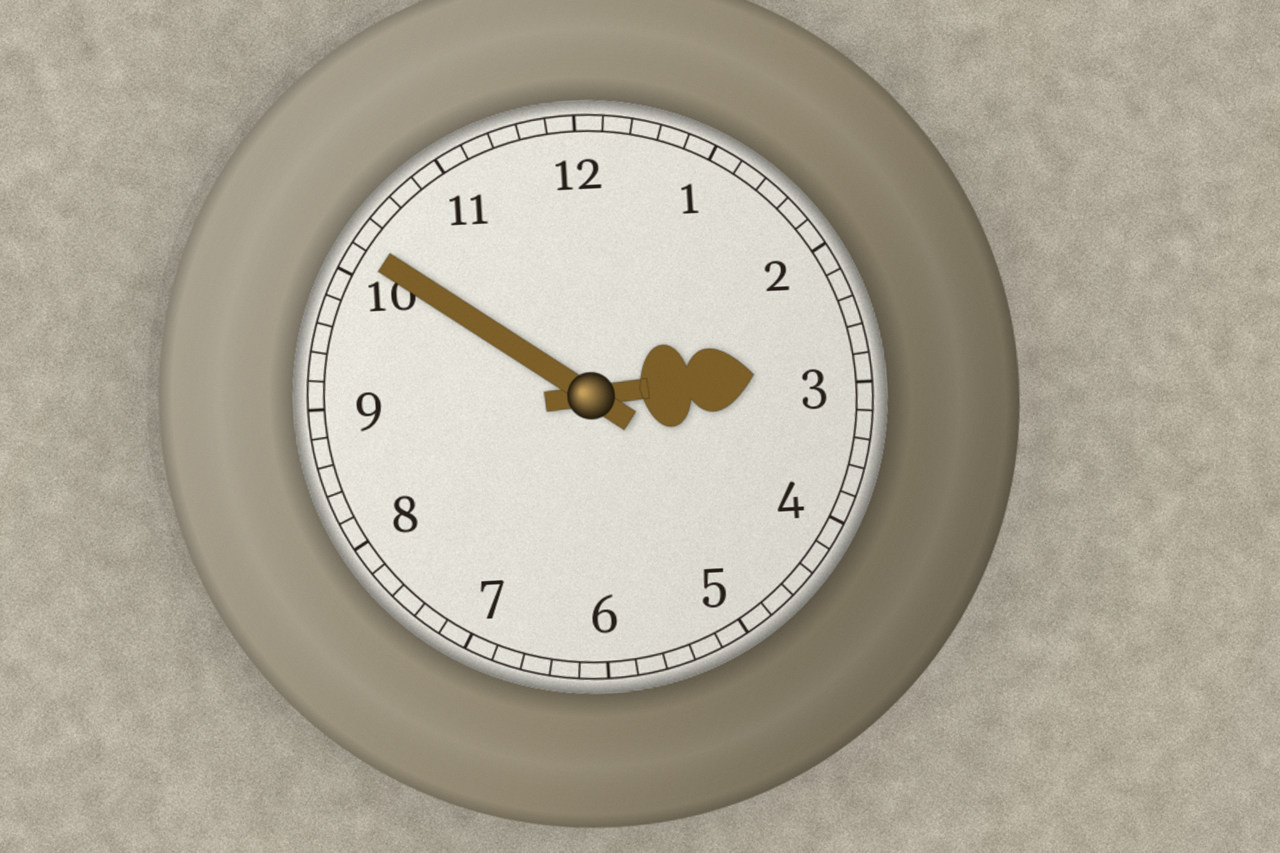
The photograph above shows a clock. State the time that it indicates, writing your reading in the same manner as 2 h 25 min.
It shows 2 h 51 min
